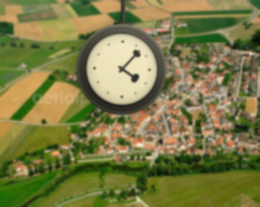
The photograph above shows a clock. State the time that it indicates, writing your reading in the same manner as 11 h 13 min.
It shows 4 h 07 min
